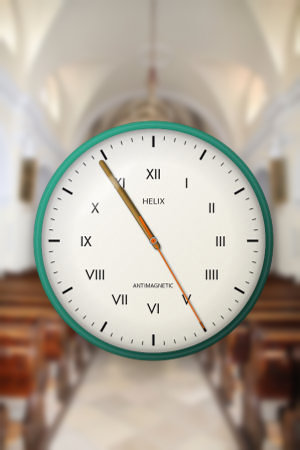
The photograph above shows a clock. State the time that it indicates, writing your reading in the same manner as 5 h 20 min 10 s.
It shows 10 h 54 min 25 s
